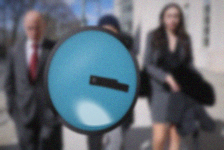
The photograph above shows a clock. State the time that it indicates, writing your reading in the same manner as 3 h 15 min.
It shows 3 h 17 min
